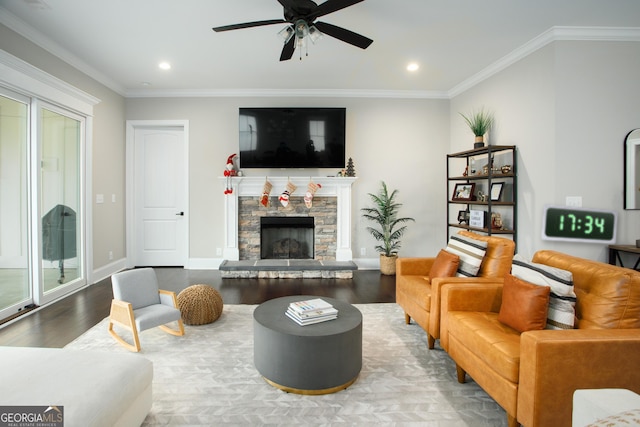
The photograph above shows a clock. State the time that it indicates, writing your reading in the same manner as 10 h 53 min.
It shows 17 h 34 min
